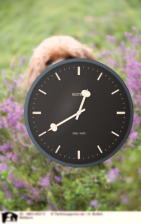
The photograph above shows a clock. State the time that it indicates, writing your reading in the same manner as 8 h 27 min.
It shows 12 h 40 min
